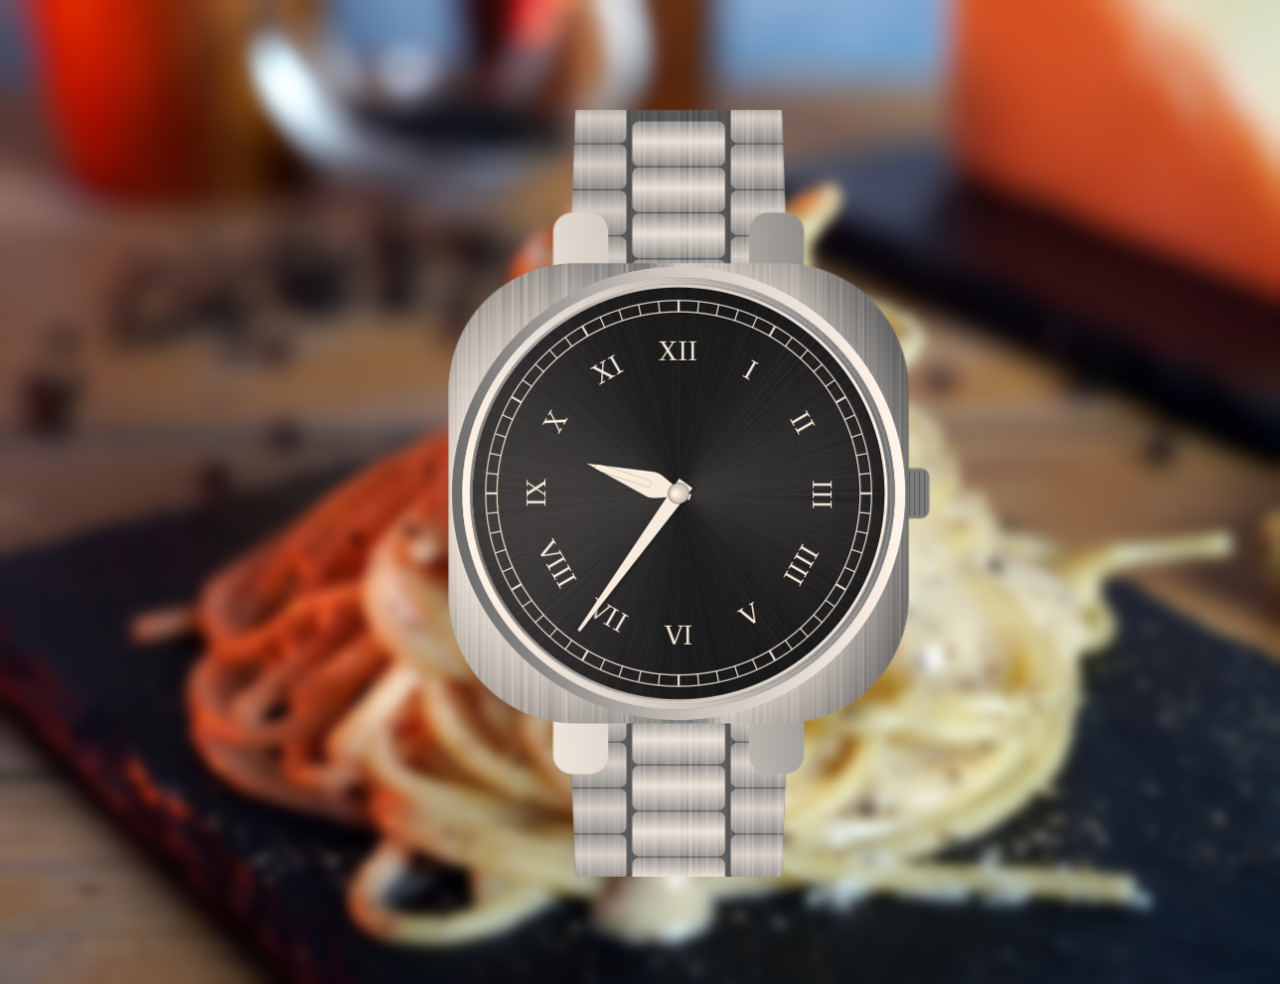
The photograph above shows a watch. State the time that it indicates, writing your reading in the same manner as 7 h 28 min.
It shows 9 h 36 min
